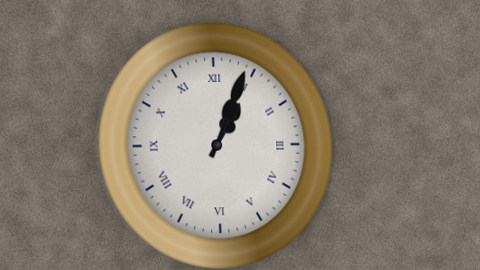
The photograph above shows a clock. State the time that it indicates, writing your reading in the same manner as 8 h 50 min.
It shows 1 h 04 min
